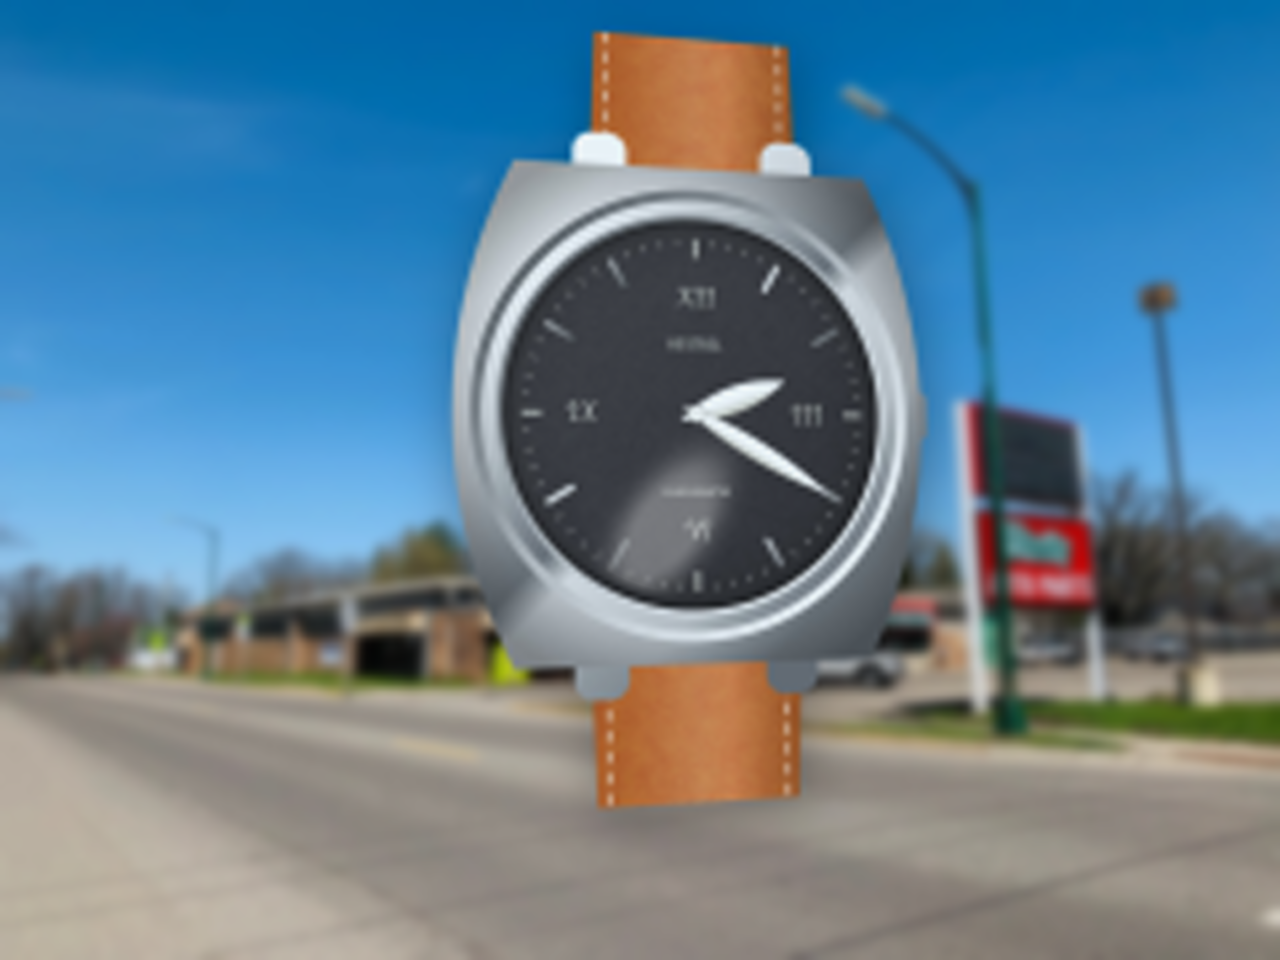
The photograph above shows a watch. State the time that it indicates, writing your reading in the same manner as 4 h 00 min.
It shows 2 h 20 min
